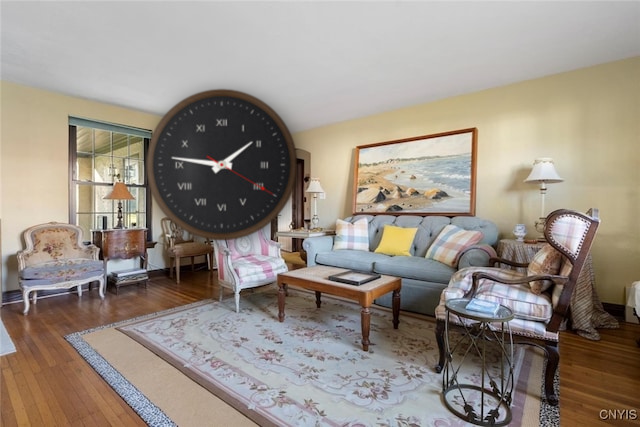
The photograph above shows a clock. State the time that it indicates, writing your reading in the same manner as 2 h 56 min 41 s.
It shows 1 h 46 min 20 s
